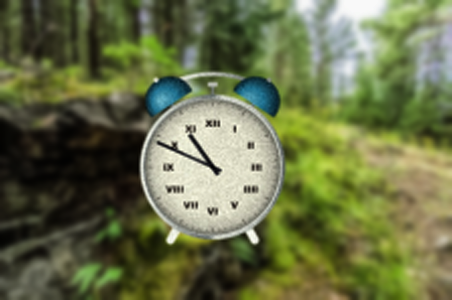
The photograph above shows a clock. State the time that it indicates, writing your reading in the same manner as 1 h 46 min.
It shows 10 h 49 min
